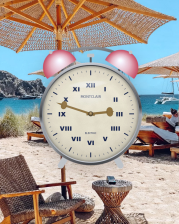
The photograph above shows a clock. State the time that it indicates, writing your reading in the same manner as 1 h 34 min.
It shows 2 h 48 min
